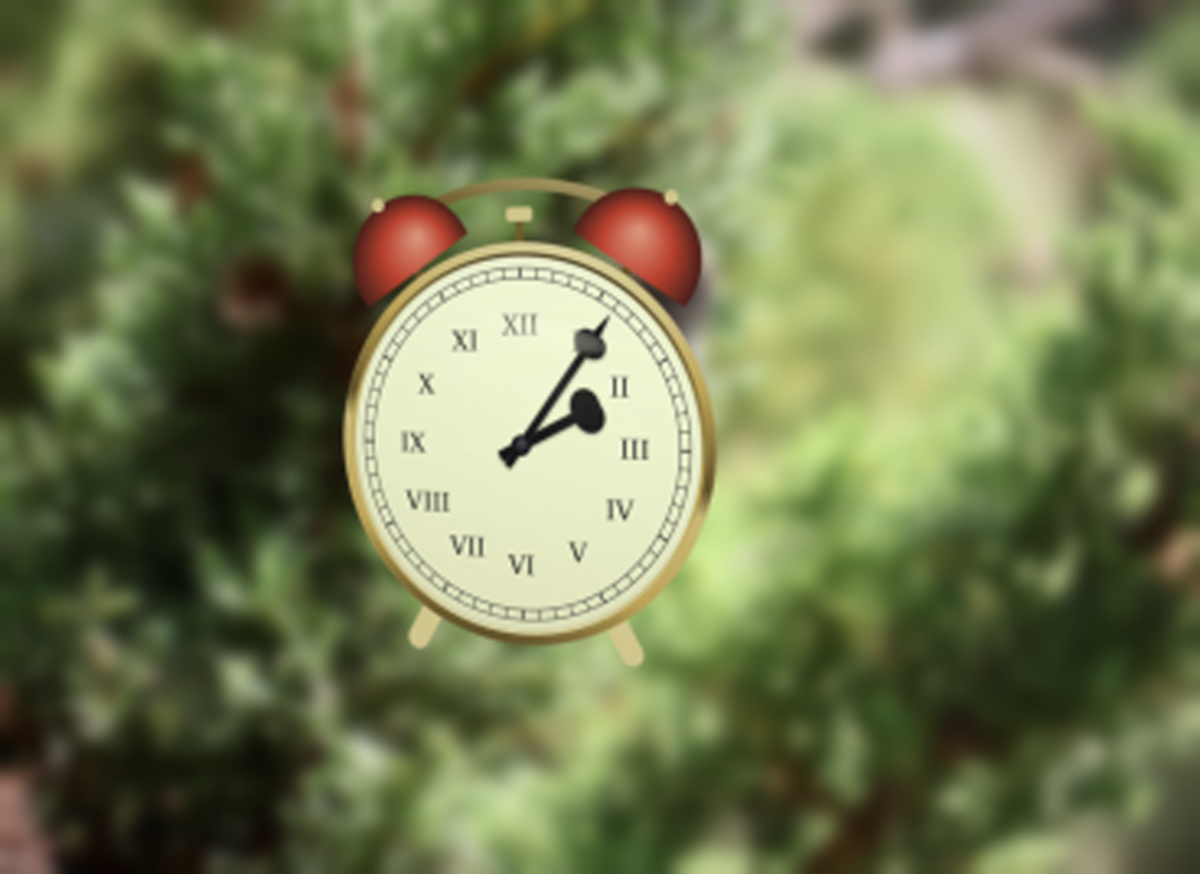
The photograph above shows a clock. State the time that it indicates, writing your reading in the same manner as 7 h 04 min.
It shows 2 h 06 min
